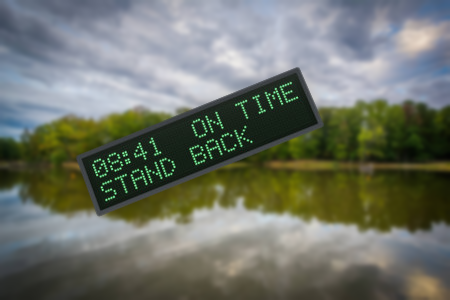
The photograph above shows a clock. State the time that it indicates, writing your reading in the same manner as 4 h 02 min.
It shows 8 h 41 min
